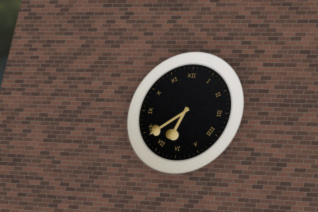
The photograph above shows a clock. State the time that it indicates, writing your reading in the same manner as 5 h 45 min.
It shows 6 h 39 min
